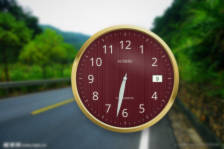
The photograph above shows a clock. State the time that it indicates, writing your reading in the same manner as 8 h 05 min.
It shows 6 h 32 min
